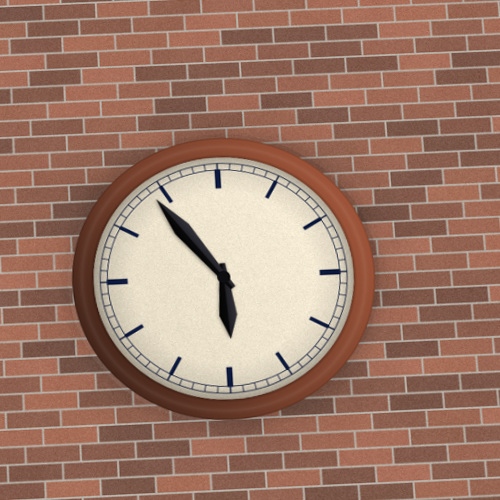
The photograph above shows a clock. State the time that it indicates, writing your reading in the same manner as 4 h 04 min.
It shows 5 h 54 min
